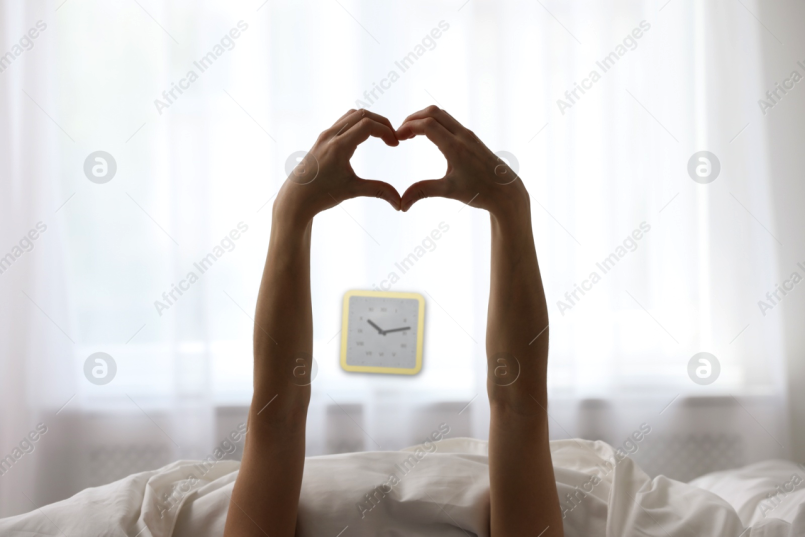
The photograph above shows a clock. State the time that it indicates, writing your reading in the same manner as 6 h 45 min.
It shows 10 h 13 min
